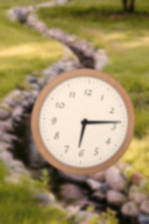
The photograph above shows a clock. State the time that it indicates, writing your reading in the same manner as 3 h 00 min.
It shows 6 h 14 min
